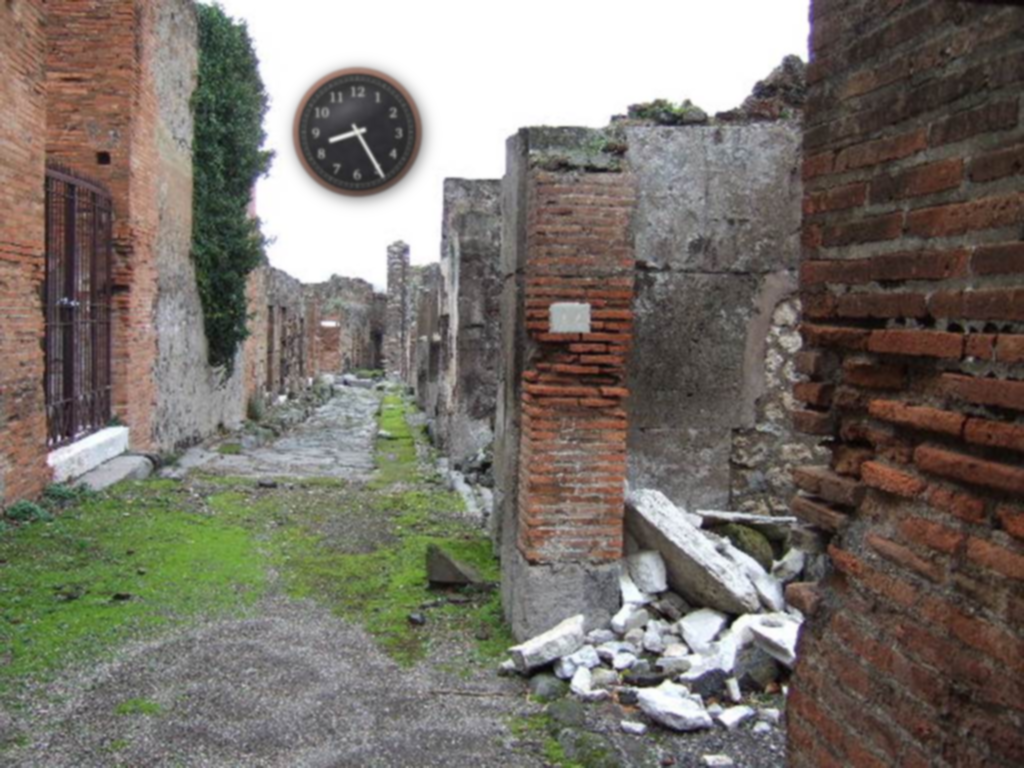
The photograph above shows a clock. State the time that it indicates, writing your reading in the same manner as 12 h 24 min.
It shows 8 h 25 min
